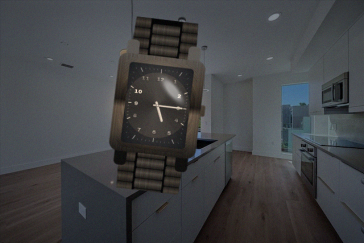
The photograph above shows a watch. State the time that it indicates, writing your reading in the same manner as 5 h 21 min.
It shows 5 h 15 min
